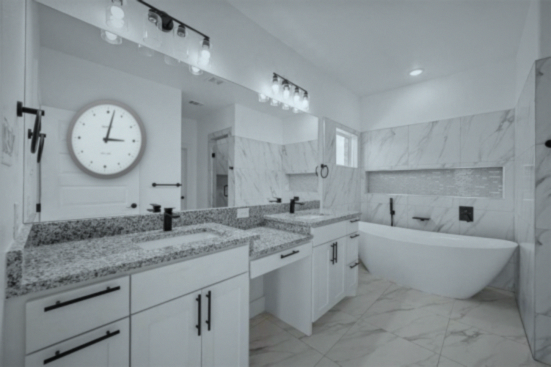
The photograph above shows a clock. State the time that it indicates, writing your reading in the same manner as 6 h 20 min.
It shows 3 h 02 min
